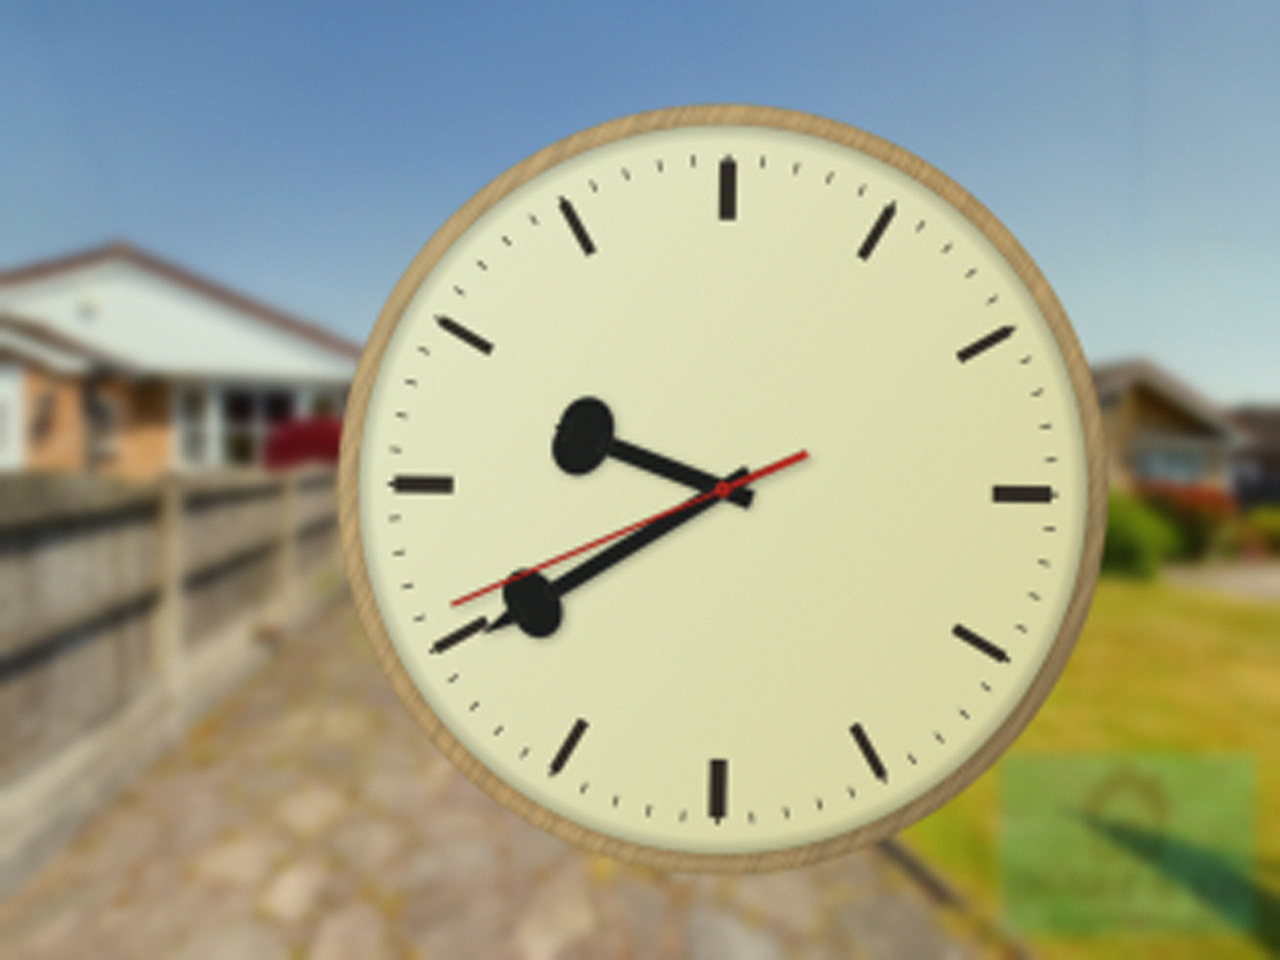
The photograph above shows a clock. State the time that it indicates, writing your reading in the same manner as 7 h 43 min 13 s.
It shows 9 h 39 min 41 s
